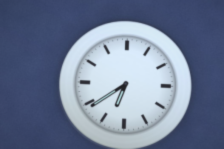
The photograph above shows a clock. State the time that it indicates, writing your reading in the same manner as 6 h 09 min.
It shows 6 h 39 min
